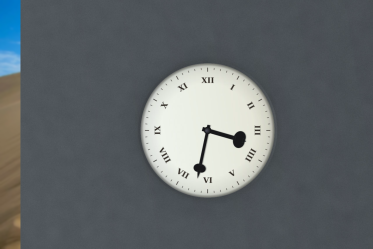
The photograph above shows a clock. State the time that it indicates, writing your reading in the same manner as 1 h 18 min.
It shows 3 h 32 min
